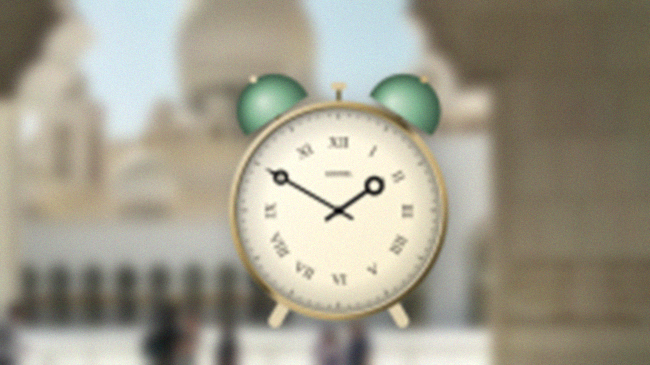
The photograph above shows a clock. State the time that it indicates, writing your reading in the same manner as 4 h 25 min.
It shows 1 h 50 min
